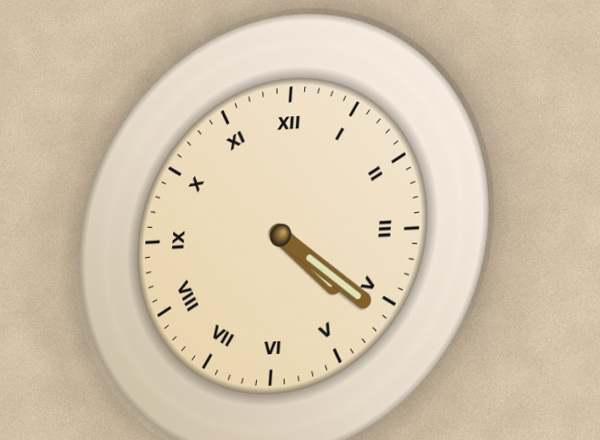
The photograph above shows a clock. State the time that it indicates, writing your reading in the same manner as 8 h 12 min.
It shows 4 h 21 min
